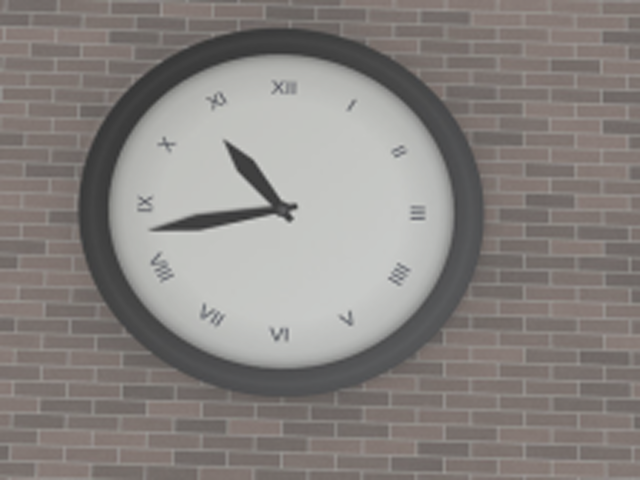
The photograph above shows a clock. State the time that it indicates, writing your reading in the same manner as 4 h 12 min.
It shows 10 h 43 min
